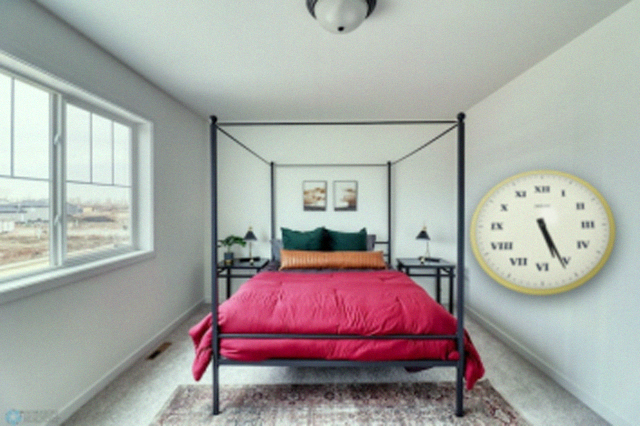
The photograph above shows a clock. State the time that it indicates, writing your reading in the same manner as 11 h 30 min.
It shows 5 h 26 min
